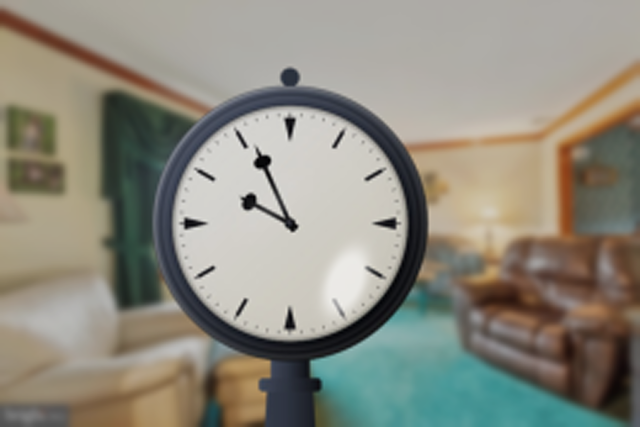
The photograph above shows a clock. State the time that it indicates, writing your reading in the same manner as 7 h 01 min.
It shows 9 h 56 min
